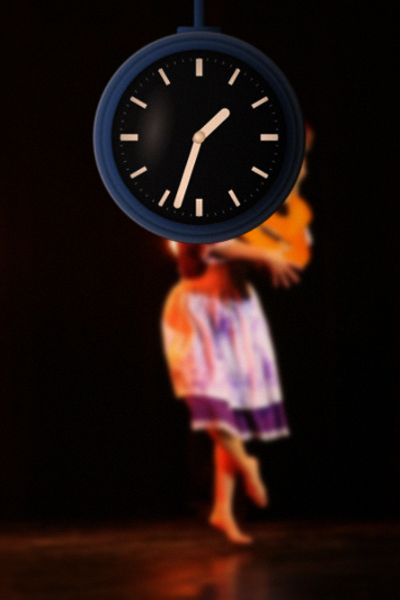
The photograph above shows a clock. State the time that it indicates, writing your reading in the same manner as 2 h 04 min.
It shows 1 h 33 min
